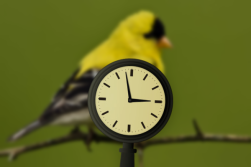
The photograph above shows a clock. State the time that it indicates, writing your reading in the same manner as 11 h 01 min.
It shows 2 h 58 min
